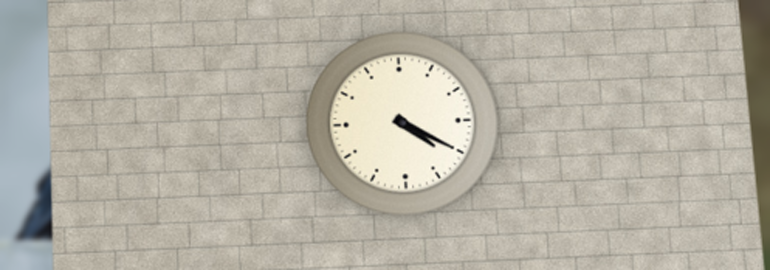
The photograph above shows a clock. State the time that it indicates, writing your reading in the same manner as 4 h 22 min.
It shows 4 h 20 min
